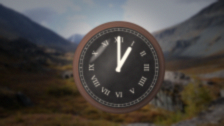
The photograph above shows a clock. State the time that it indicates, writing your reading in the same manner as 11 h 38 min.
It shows 1 h 00 min
